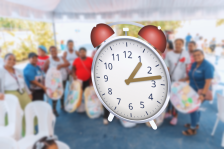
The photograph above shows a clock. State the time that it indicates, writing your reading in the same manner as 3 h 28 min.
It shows 1 h 13 min
